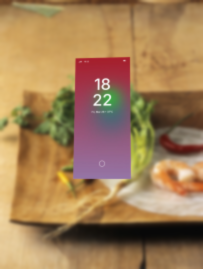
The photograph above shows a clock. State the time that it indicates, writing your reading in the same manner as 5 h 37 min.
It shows 18 h 22 min
